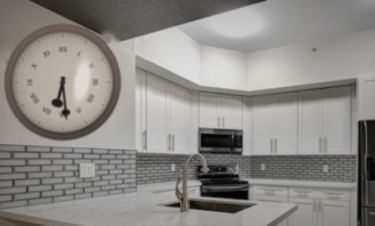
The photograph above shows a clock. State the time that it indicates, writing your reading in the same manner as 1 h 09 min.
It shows 6 h 29 min
